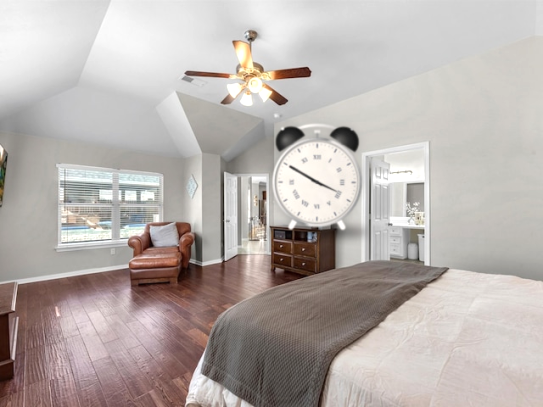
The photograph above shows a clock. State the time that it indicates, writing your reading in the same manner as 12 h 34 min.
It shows 3 h 50 min
